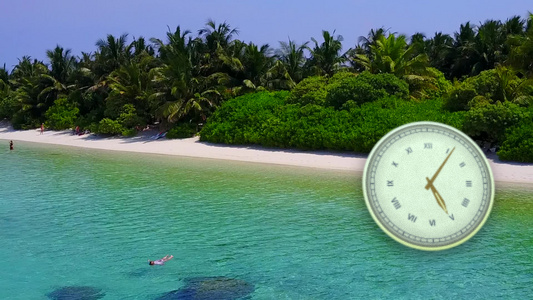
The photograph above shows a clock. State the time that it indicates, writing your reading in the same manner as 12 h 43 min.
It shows 5 h 06 min
